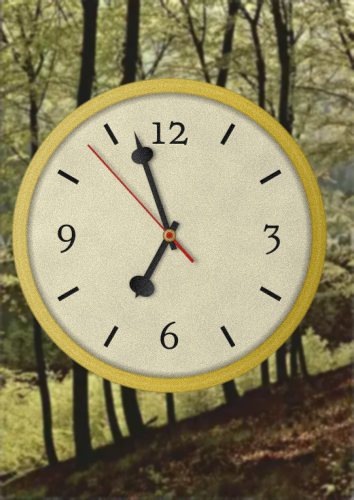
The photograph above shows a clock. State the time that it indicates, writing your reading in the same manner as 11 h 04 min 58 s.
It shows 6 h 56 min 53 s
